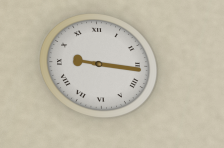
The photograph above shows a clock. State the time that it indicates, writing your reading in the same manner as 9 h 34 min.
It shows 9 h 16 min
